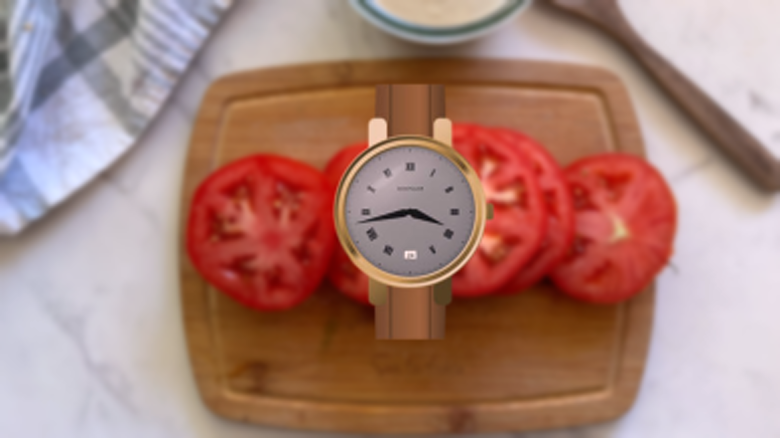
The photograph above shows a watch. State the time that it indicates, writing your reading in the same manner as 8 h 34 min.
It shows 3 h 43 min
